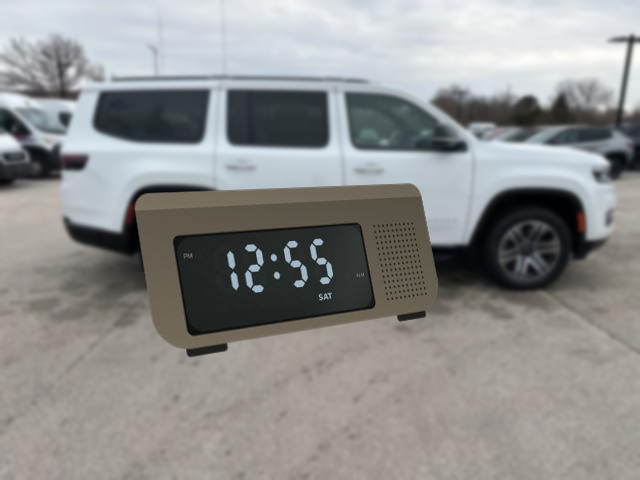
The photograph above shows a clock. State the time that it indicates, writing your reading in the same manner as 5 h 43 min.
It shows 12 h 55 min
